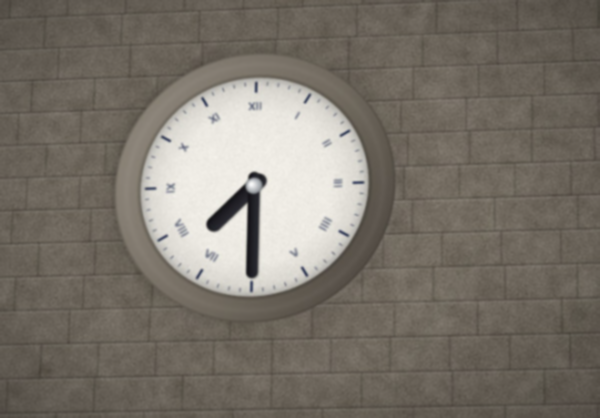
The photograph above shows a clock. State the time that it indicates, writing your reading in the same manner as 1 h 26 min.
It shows 7 h 30 min
